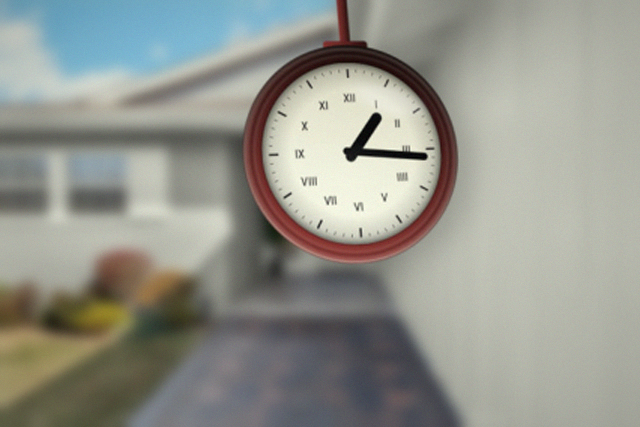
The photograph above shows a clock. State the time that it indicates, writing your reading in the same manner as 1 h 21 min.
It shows 1 h 16 min
